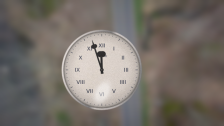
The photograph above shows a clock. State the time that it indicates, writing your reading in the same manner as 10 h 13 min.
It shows 11 h 57 min
